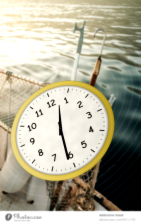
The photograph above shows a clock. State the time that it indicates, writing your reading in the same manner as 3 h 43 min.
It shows 12 h 31 min
